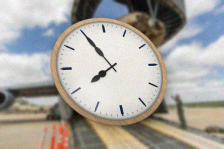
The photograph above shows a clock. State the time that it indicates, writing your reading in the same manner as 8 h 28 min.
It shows 7 h 55 min
